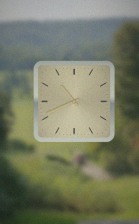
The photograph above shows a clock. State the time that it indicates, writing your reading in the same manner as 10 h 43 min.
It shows 10 h 41 min
